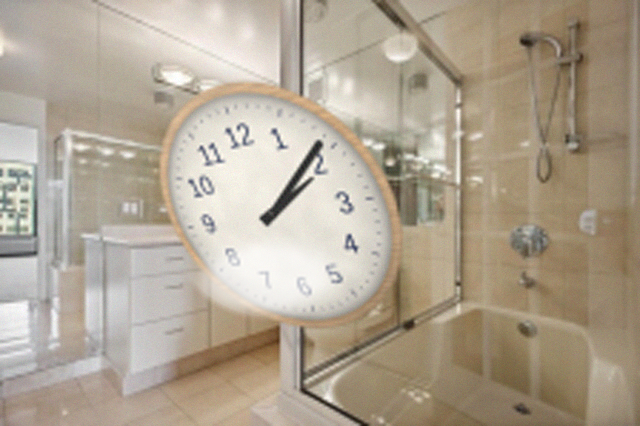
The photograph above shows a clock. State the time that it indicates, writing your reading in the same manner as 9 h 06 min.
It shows 2 h 09 min
